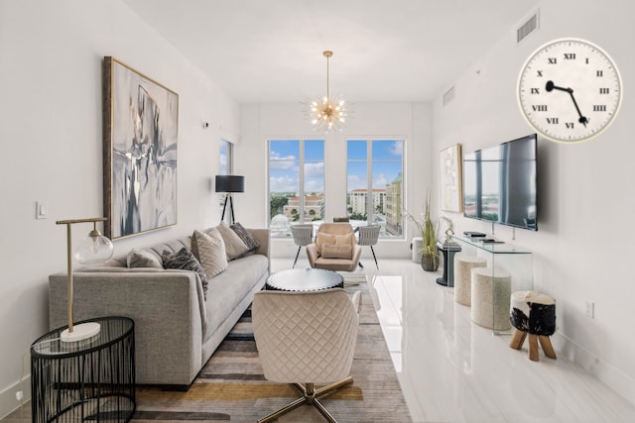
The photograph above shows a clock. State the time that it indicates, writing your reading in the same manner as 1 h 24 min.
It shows 9 h 26 min
